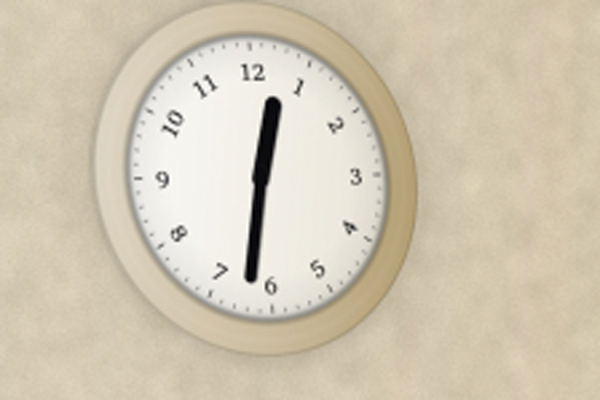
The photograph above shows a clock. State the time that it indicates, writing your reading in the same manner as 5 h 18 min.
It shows 12 h 32 min
